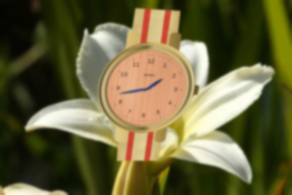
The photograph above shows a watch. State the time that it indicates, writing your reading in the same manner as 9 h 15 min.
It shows 1 h 43 min
